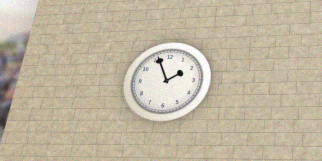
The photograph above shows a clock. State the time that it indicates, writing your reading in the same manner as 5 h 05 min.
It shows 1 h 56 min
